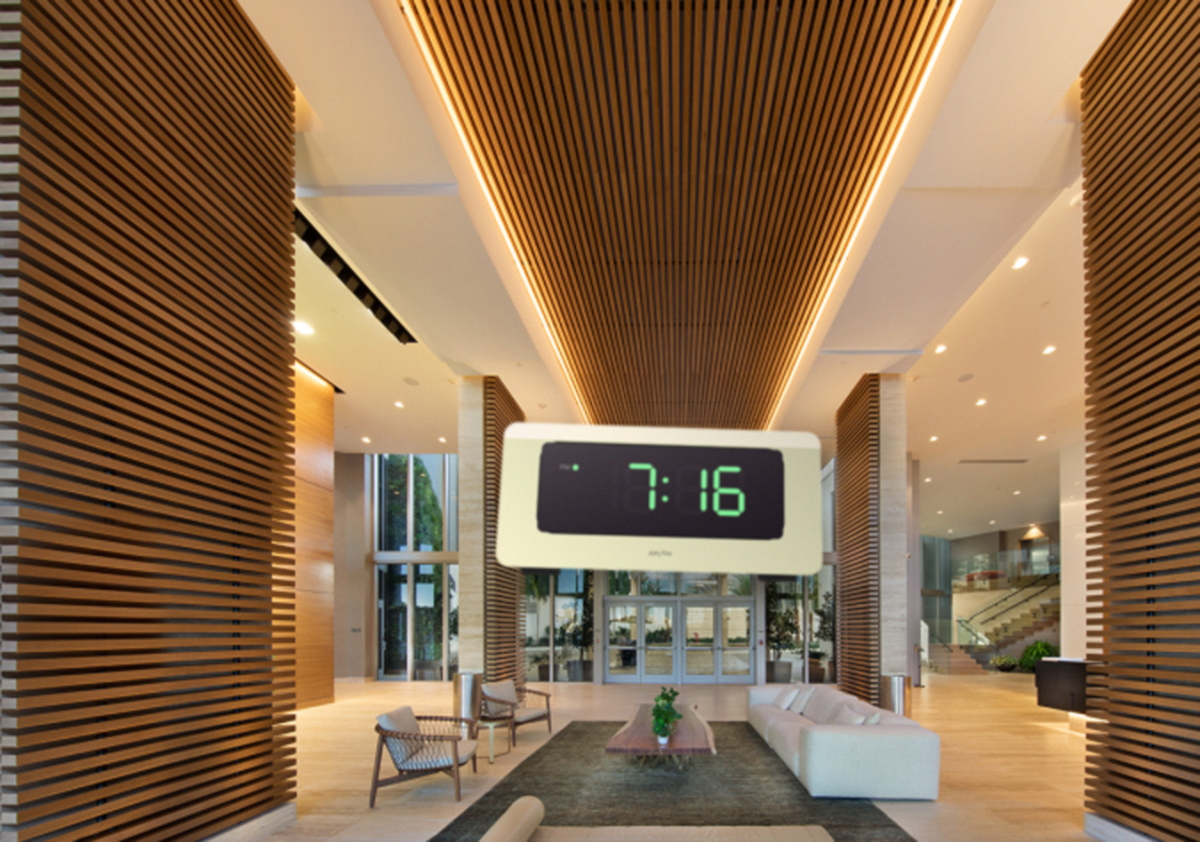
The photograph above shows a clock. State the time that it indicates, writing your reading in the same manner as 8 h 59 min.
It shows 7 h 16 min
